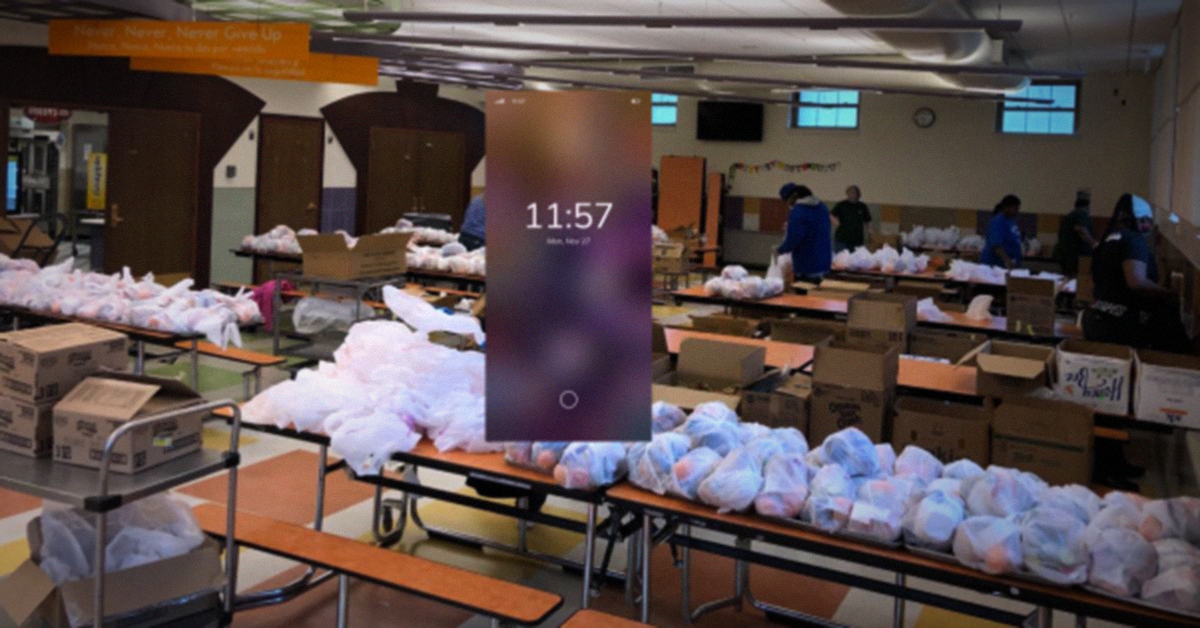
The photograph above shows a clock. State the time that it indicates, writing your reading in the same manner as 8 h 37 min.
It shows 11 h 57 min
